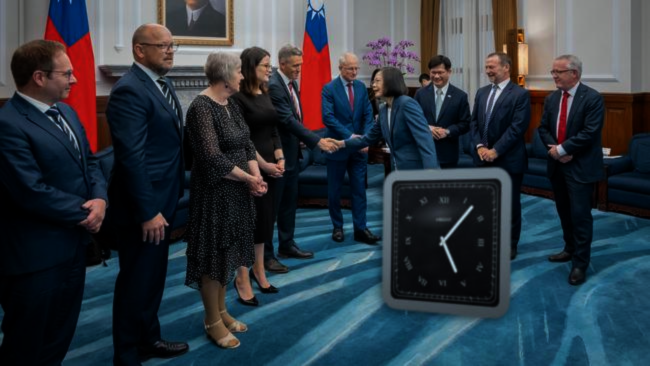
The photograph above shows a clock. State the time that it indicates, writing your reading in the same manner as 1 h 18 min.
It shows 5 h 07 min
